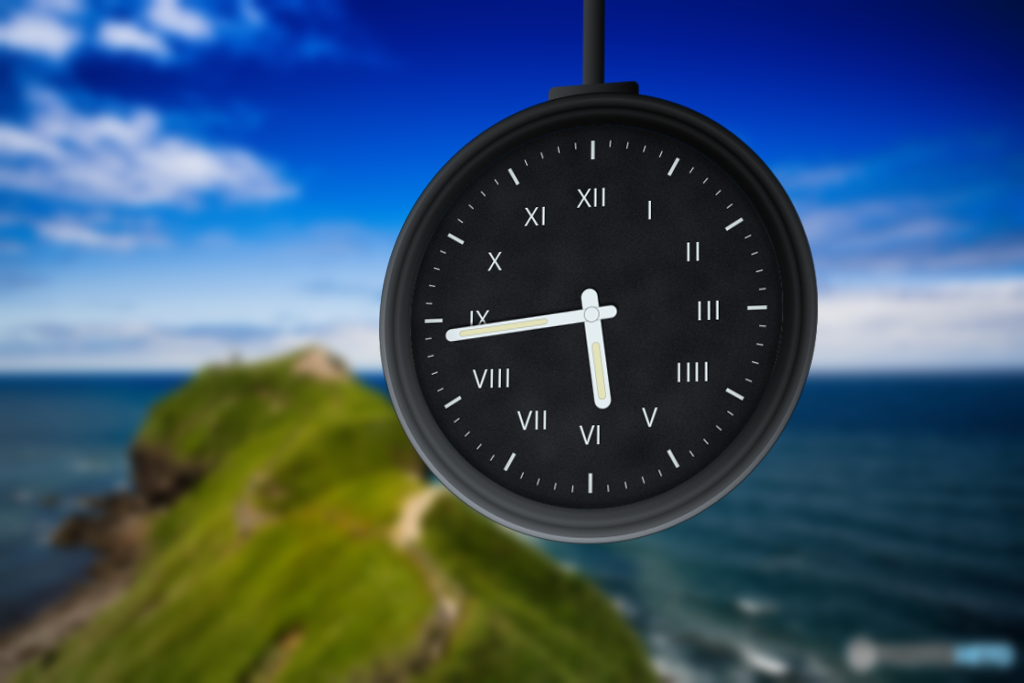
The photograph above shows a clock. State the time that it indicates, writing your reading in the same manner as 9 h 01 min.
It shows 5 h 44 min
